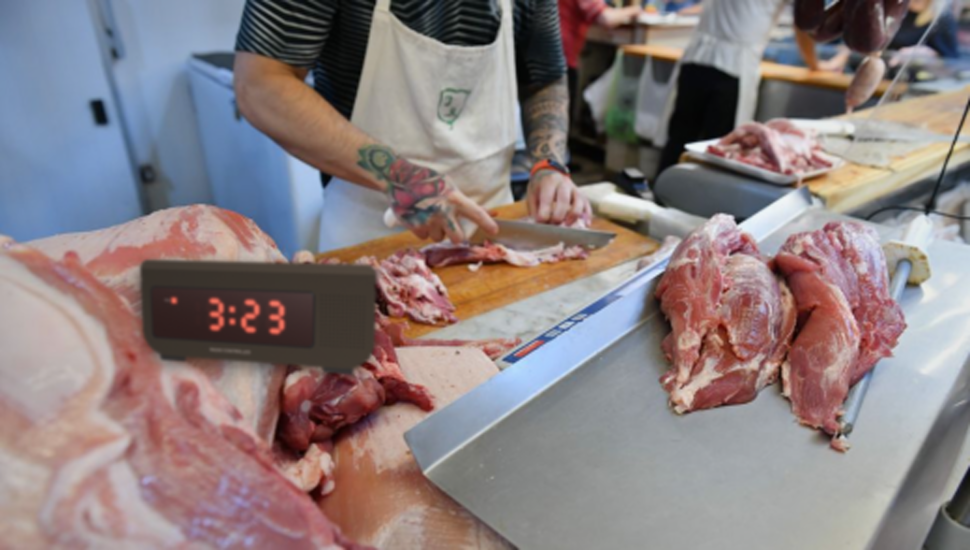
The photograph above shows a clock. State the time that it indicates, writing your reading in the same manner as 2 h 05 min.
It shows 3 h 23 min
